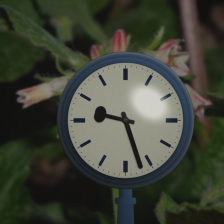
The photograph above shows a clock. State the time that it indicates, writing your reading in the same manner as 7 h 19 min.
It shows 9 h 27 min
